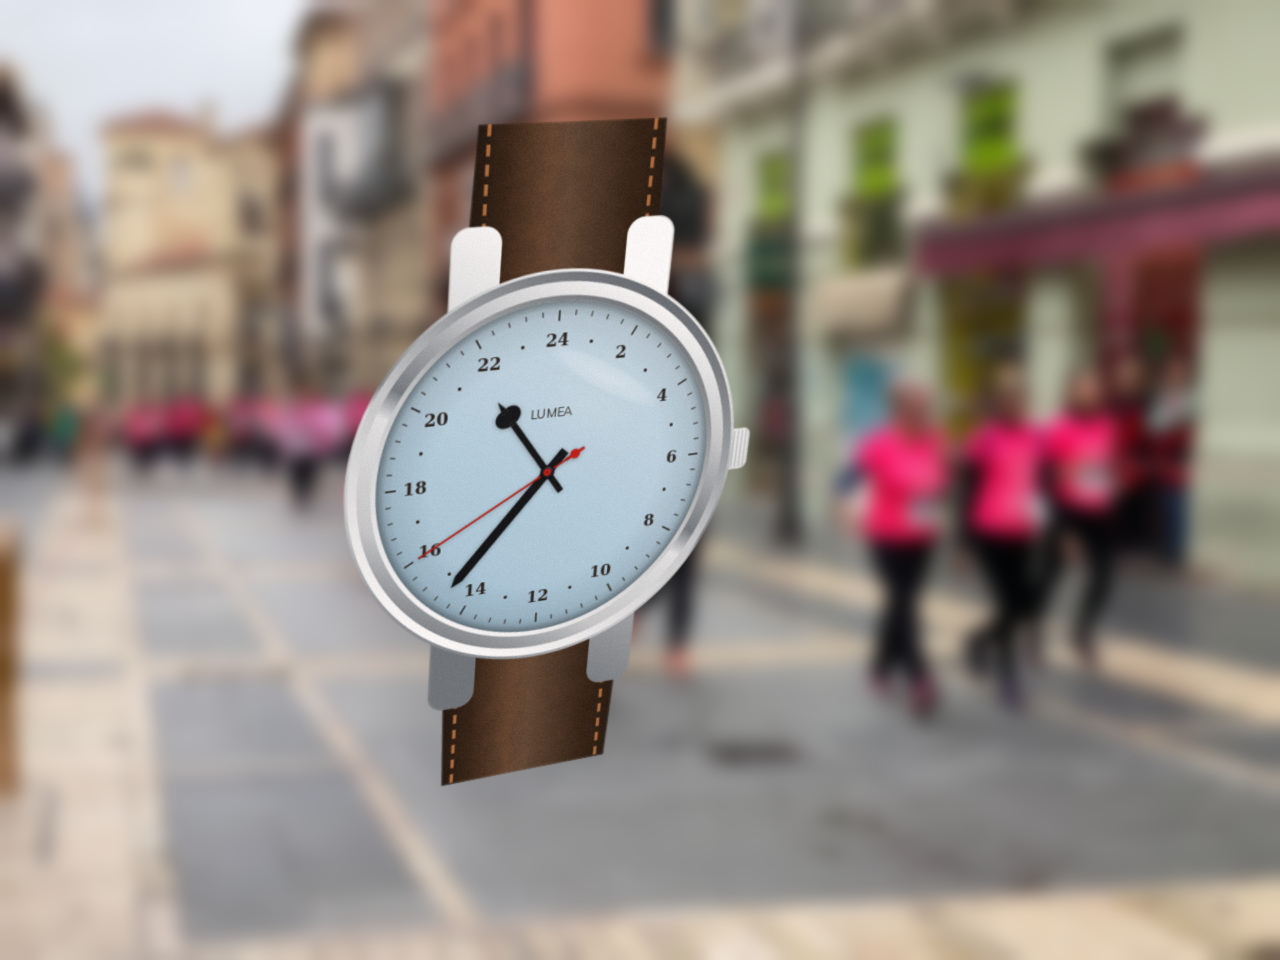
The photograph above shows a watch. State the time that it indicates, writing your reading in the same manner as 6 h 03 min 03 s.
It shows 21 h 36 min 40 s
